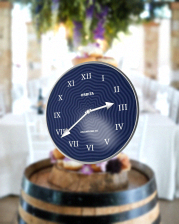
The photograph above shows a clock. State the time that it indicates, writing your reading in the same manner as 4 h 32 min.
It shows 2 h 39 min
